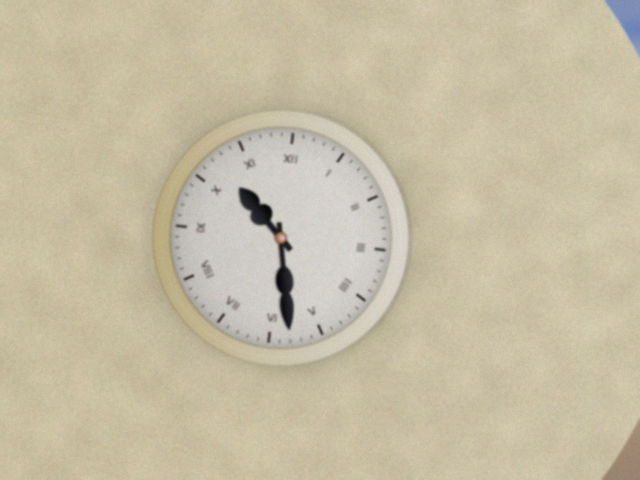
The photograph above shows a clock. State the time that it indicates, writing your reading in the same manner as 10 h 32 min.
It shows 10 h 28 min
